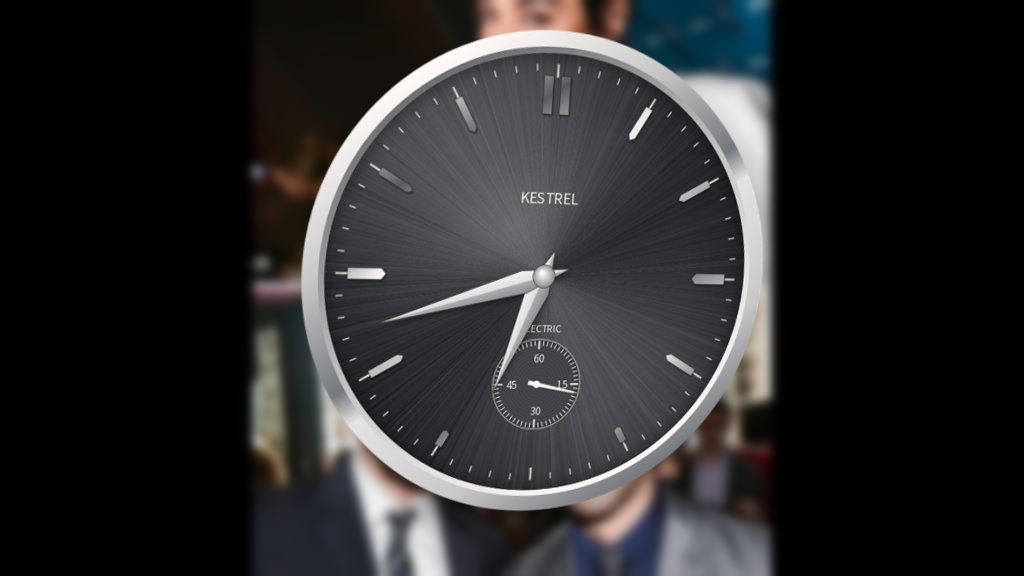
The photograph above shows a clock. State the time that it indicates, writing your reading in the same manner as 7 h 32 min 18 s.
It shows 6 h 42 min 17 s
